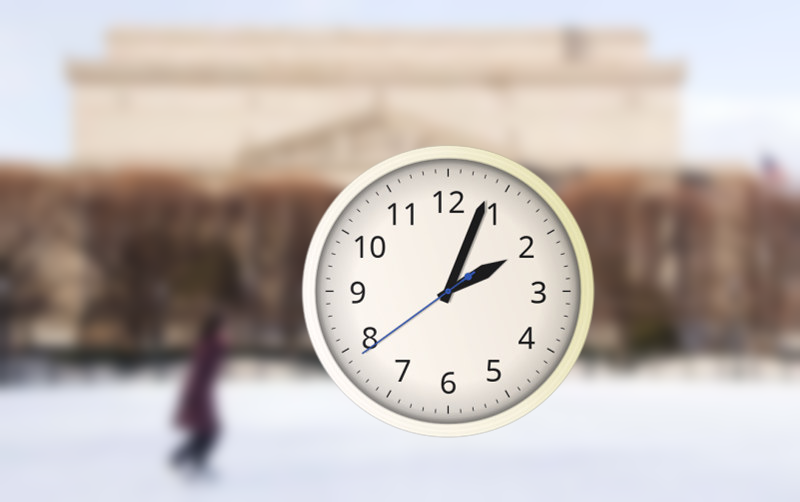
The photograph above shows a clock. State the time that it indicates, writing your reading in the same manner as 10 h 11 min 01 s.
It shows 2 h 03 min 39 s
